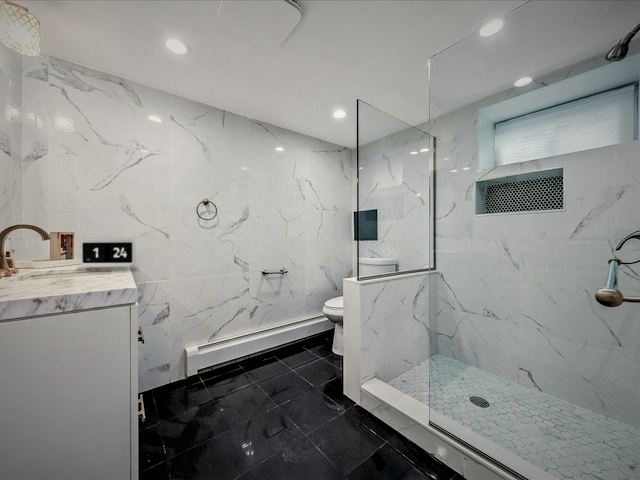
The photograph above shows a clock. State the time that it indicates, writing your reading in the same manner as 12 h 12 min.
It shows 1 h 24 min
